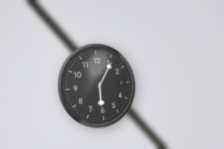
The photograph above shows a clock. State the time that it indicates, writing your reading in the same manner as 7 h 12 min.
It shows 6 h 06 min
